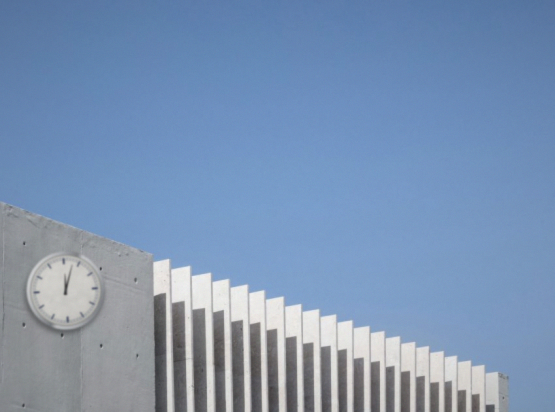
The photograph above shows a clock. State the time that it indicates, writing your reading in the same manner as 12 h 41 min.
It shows 12 h 03 min
